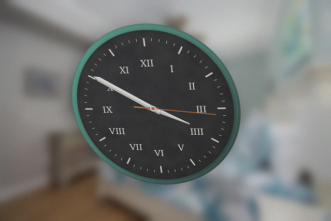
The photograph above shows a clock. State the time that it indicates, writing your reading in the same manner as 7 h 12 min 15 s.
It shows 3 h 50 min 16 s
